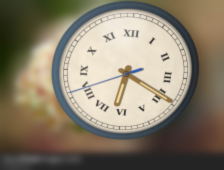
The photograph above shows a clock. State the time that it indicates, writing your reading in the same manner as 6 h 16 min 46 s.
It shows 6 h 19 min 41 s
